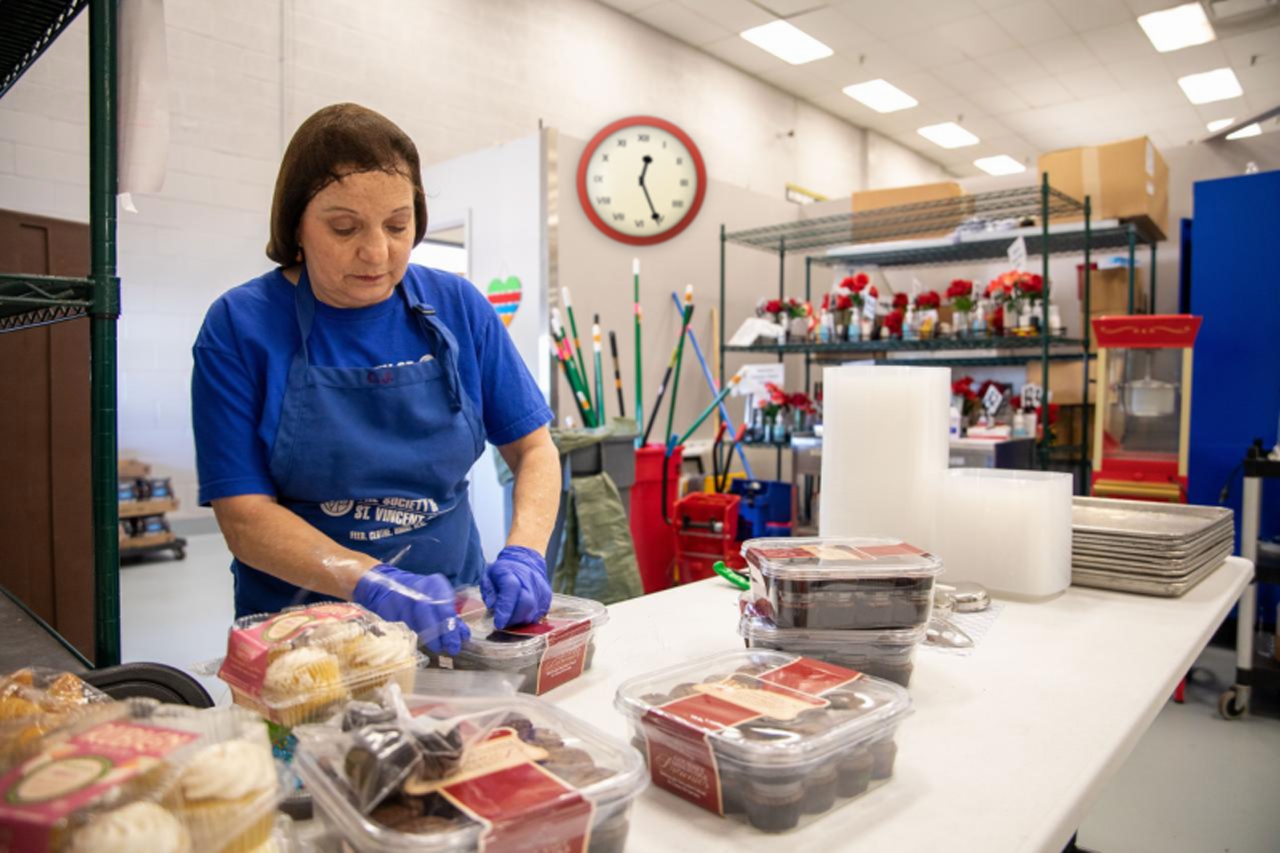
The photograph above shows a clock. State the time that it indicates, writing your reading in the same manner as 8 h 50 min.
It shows 12 h 26 min
